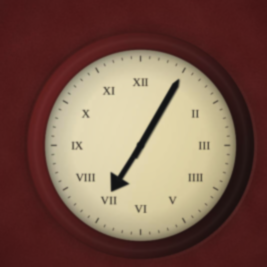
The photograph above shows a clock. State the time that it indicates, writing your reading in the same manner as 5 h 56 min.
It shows 7 h 05 min
